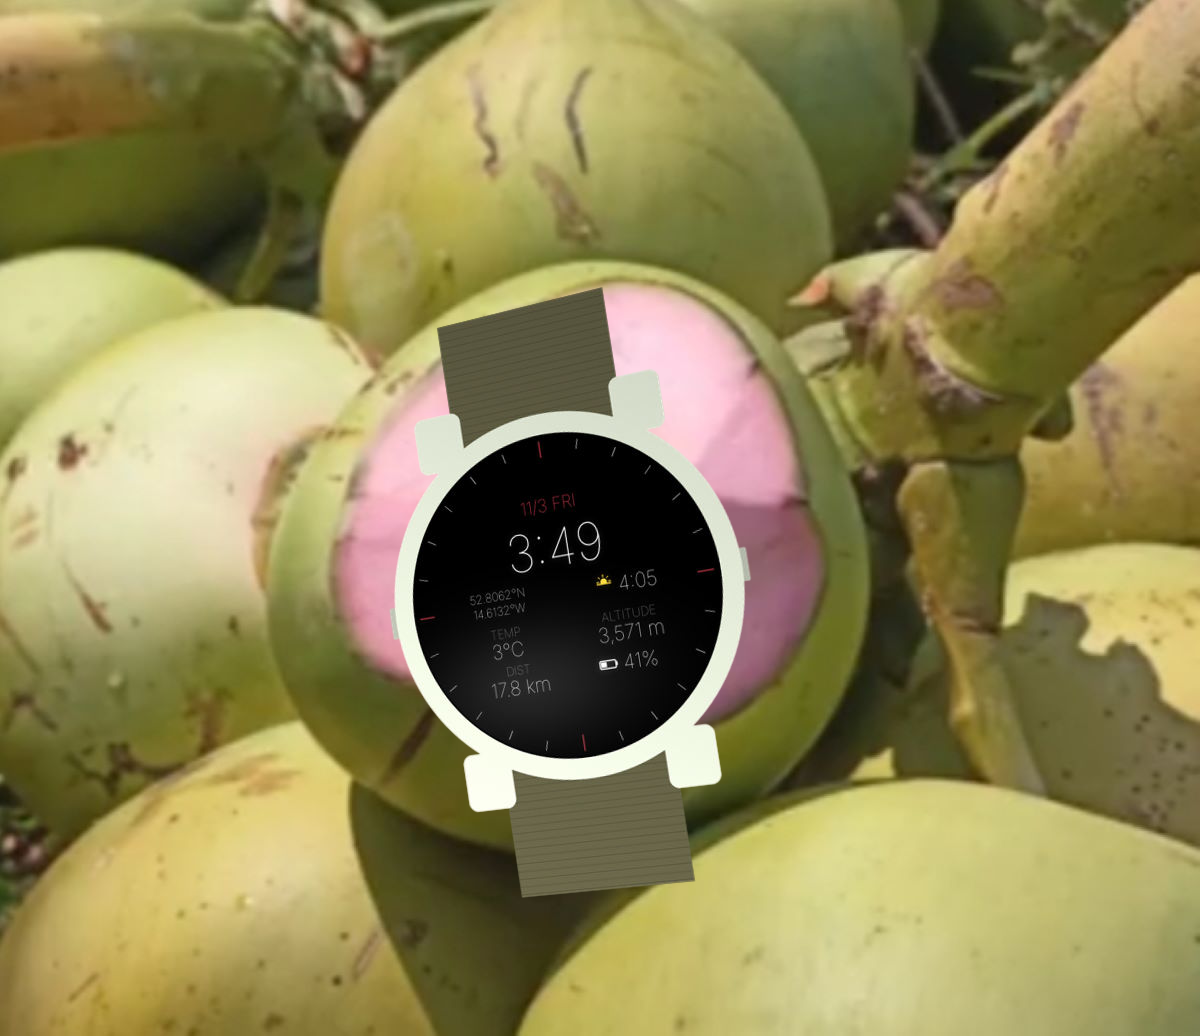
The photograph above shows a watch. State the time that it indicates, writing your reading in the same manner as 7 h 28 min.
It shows 3 h 49 min
